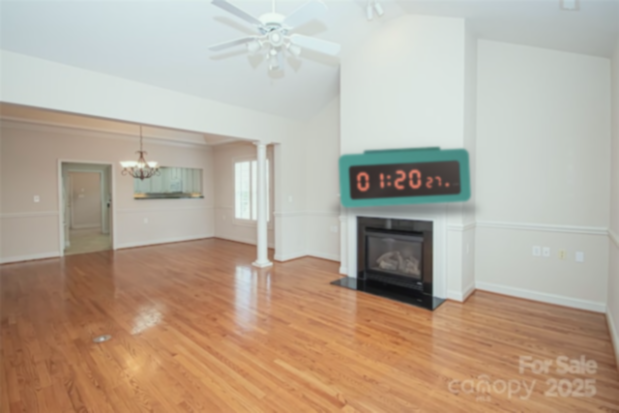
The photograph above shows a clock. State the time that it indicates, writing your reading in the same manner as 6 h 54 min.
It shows 1 h 20 min
